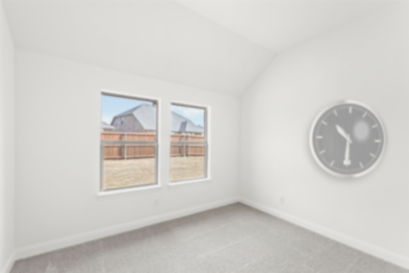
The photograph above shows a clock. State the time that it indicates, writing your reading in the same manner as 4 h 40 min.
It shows 10 h 30 min
